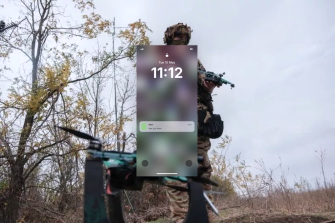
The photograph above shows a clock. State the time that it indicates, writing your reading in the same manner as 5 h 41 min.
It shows 11 h 12 min
